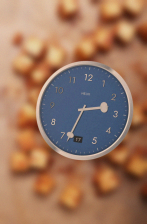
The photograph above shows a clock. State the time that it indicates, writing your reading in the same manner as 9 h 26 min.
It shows 2 h 33 min
